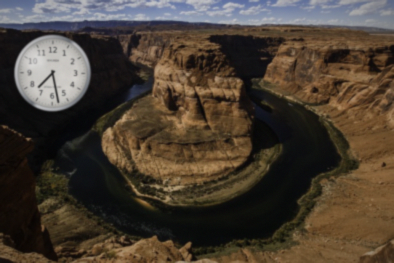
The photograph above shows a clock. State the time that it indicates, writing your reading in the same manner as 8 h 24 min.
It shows 7 h 28 min
